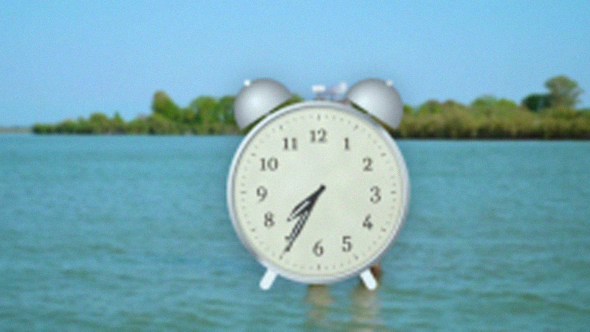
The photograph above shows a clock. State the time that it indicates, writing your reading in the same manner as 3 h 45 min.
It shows 7 h 35 min
